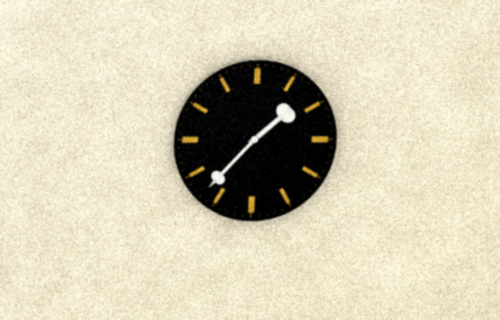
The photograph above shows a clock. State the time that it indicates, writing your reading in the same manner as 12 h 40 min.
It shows 1 h 37 min
